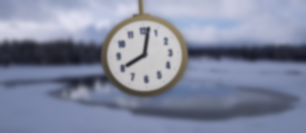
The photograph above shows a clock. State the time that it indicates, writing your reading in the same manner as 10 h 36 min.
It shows 8 h 02 min
